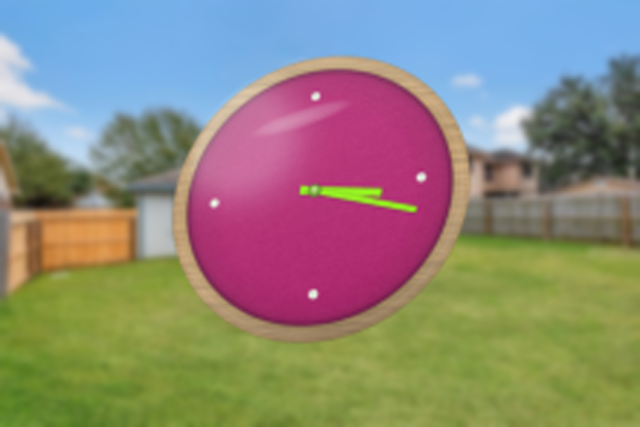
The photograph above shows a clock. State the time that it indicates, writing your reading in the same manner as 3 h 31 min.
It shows 3 h 18 min
